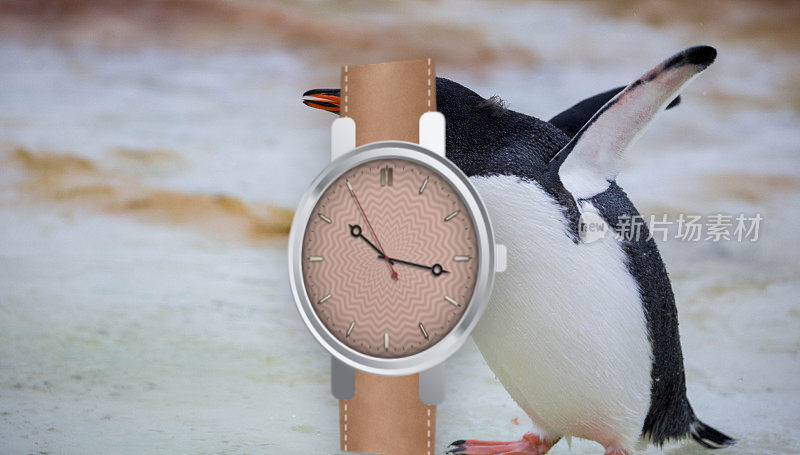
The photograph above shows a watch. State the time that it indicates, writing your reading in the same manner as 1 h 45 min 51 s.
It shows 10 h 16 min 55 s
